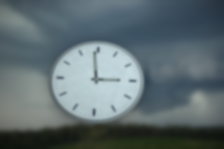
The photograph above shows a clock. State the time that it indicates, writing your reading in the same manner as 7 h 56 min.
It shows 2 h 59 min
